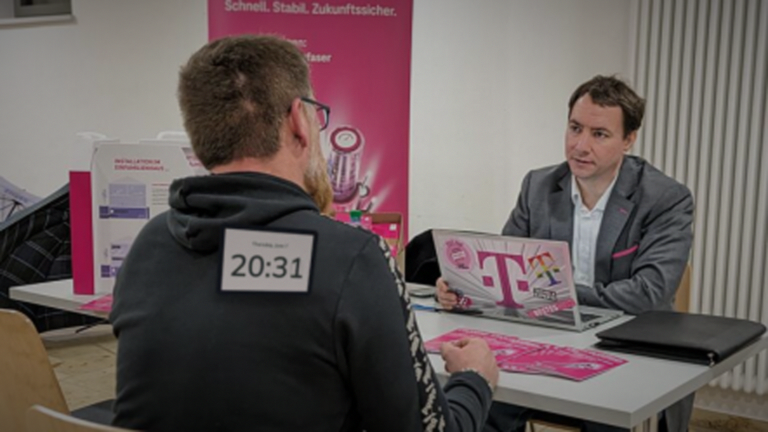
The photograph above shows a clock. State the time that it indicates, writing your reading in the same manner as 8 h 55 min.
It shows 20 h 31 min
